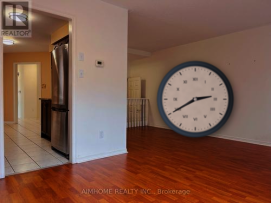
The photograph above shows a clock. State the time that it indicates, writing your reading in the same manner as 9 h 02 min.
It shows 2 h 40 min
